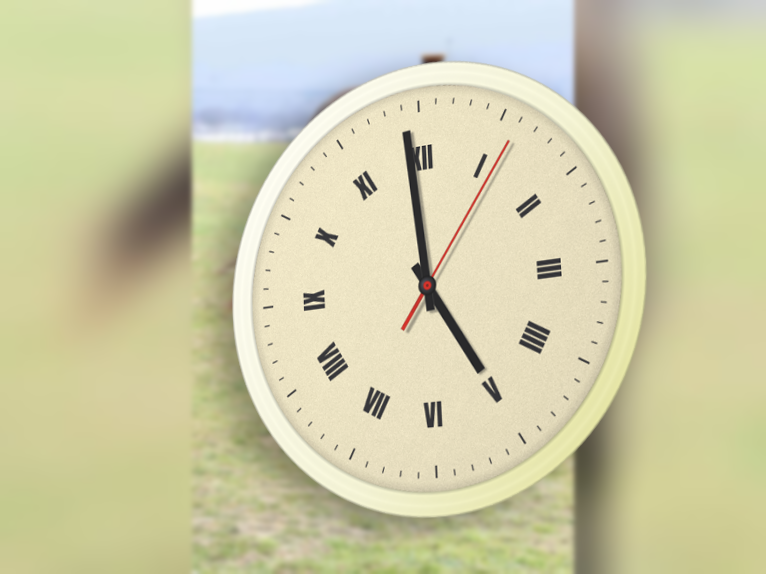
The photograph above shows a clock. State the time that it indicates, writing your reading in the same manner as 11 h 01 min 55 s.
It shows 4 h 59 min 06 s
